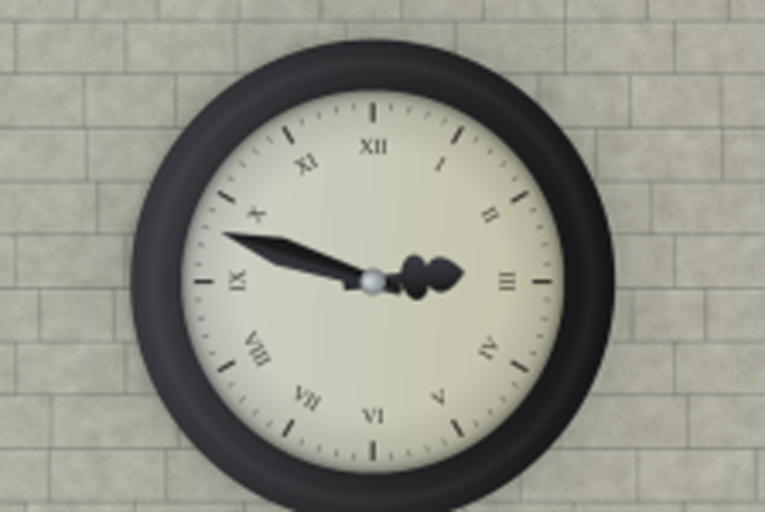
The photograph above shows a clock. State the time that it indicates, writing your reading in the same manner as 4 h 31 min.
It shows 2 h 48 min
